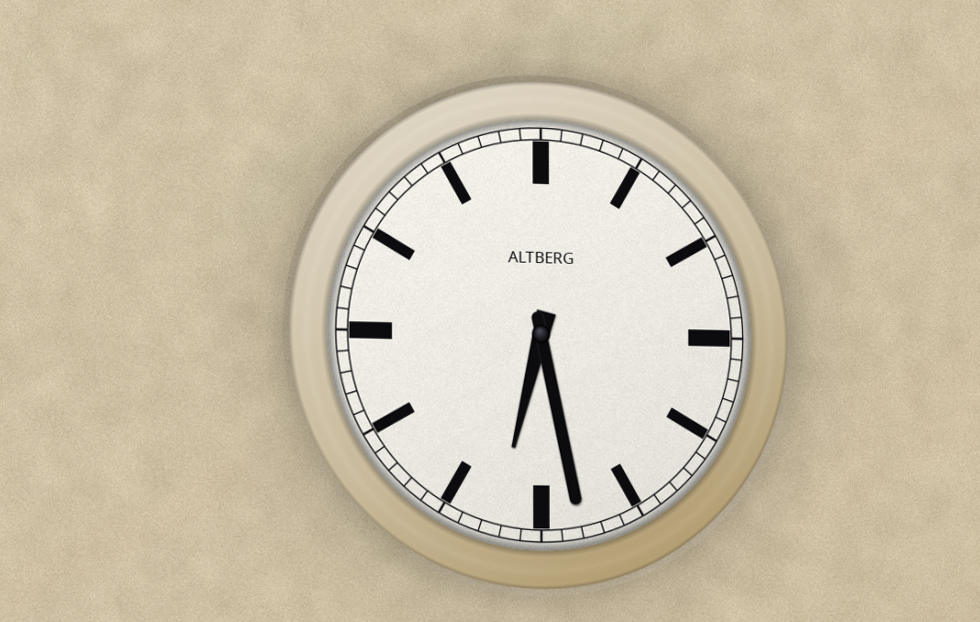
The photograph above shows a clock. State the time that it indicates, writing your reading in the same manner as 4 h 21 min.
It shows 6 h 28 min
